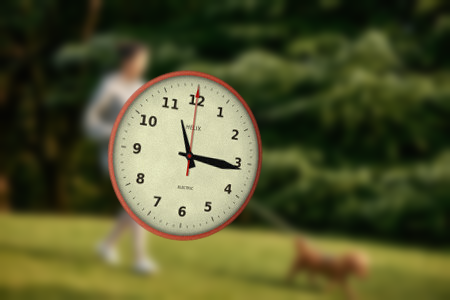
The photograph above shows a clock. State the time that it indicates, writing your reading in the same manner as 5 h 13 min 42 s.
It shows 11 h 16 min 00 s
